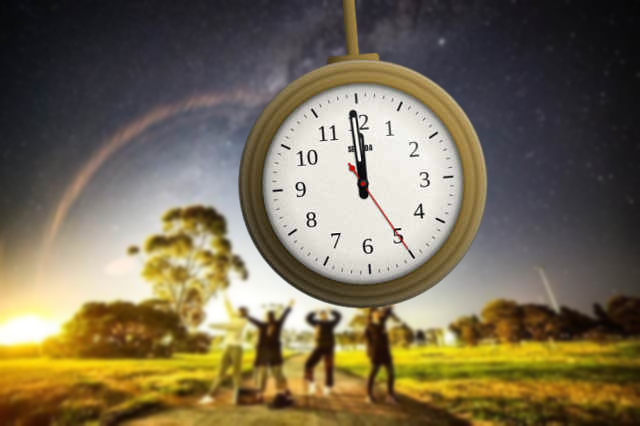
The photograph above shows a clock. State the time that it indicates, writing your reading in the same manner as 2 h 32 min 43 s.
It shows 11 h 59 min 25 s
